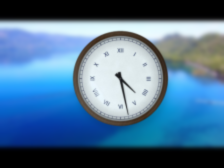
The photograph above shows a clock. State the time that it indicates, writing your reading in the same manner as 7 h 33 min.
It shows 4 h 28 min
